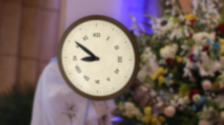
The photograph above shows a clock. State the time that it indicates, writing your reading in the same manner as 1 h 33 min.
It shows 8 h 51 min
